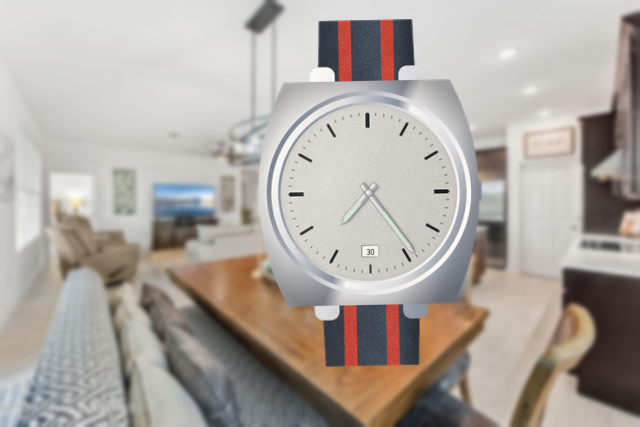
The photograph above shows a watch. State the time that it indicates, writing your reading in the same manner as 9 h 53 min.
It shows 7 h 24 min
